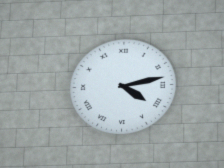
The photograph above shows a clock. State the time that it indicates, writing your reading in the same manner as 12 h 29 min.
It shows 4 h 13 min
